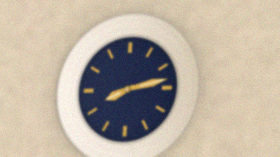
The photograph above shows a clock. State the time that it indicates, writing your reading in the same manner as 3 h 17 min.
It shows 8 h 13 min
